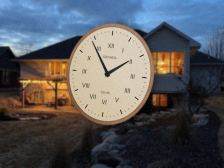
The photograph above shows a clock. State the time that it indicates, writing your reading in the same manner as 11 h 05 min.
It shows 1 h 54 min
